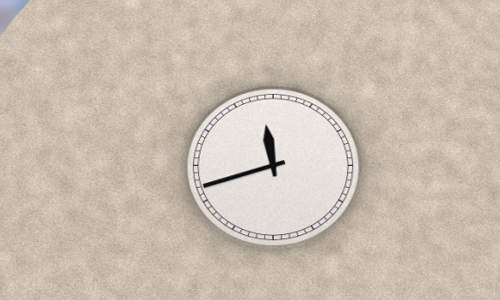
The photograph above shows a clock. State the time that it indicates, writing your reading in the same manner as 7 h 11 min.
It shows 11 h 42 min
